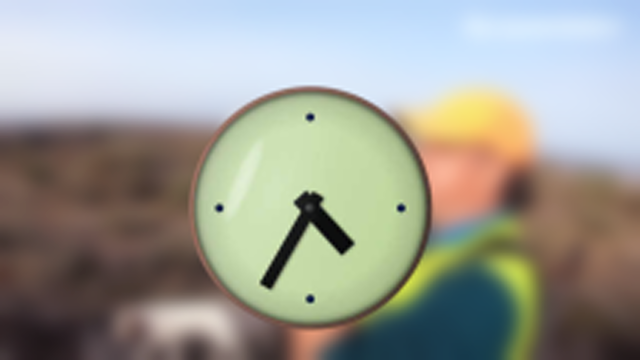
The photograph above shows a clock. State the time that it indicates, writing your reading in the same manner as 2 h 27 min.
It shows 4 h 35 min
